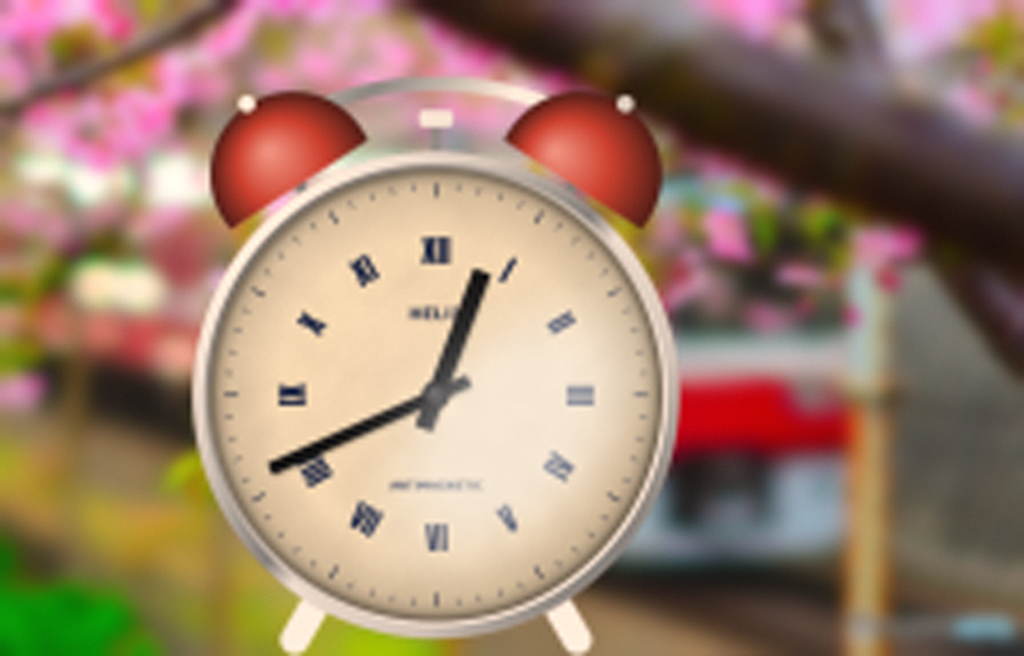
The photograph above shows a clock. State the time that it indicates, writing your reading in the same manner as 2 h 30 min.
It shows 12 h 41 min
